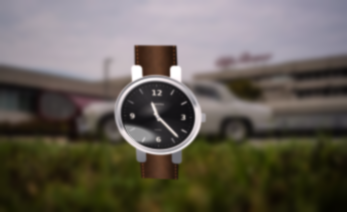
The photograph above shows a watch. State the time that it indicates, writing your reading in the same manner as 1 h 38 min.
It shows 11 h 23 min
